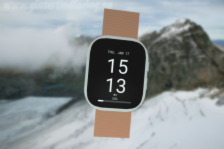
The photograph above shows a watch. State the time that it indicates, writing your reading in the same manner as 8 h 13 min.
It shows 15 h 13 min
